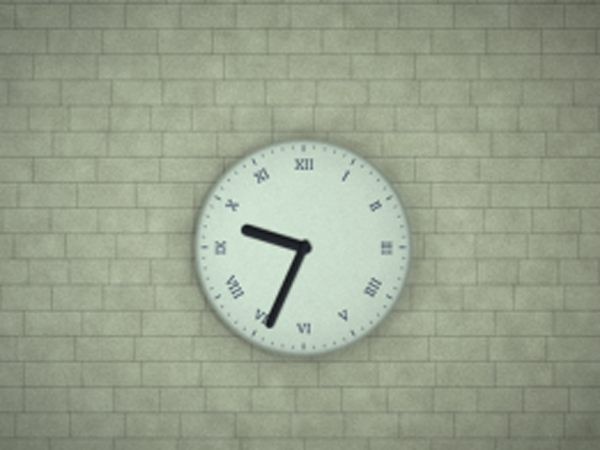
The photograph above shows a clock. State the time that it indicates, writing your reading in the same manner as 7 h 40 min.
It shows 9 h 34 min
